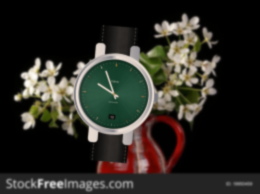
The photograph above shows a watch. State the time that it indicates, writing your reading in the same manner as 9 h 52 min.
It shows 9 h 56 min
